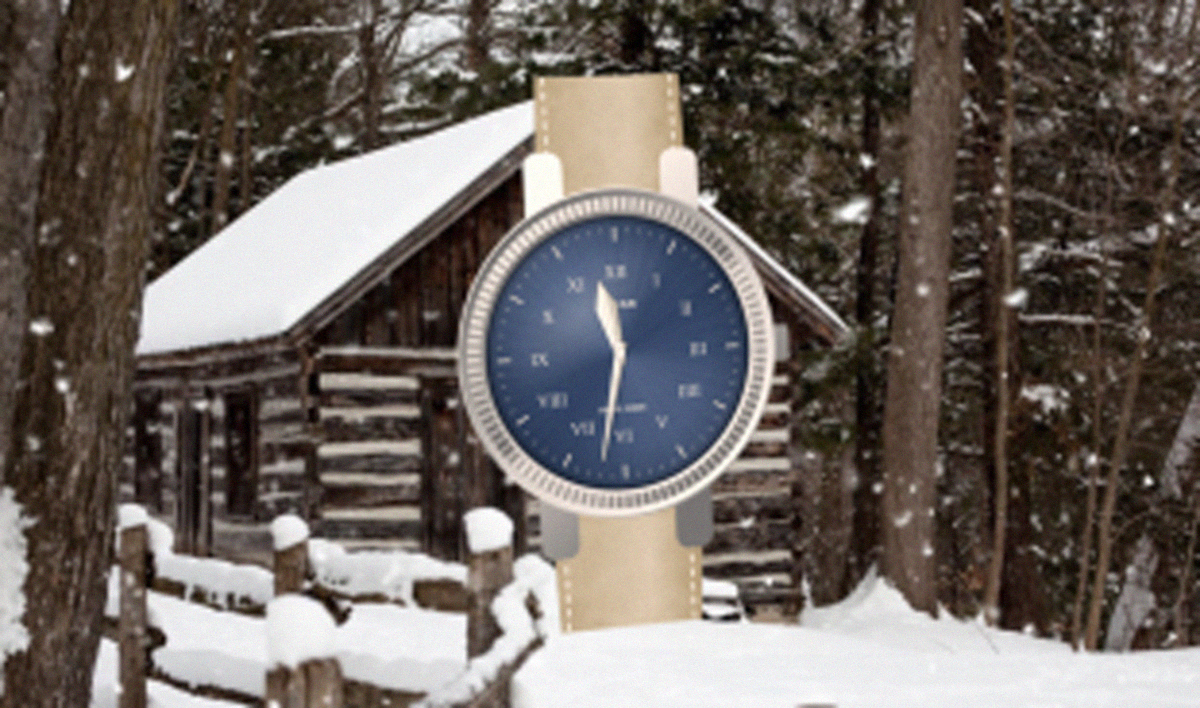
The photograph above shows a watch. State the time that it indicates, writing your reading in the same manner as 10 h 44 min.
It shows 11 h 32 min
